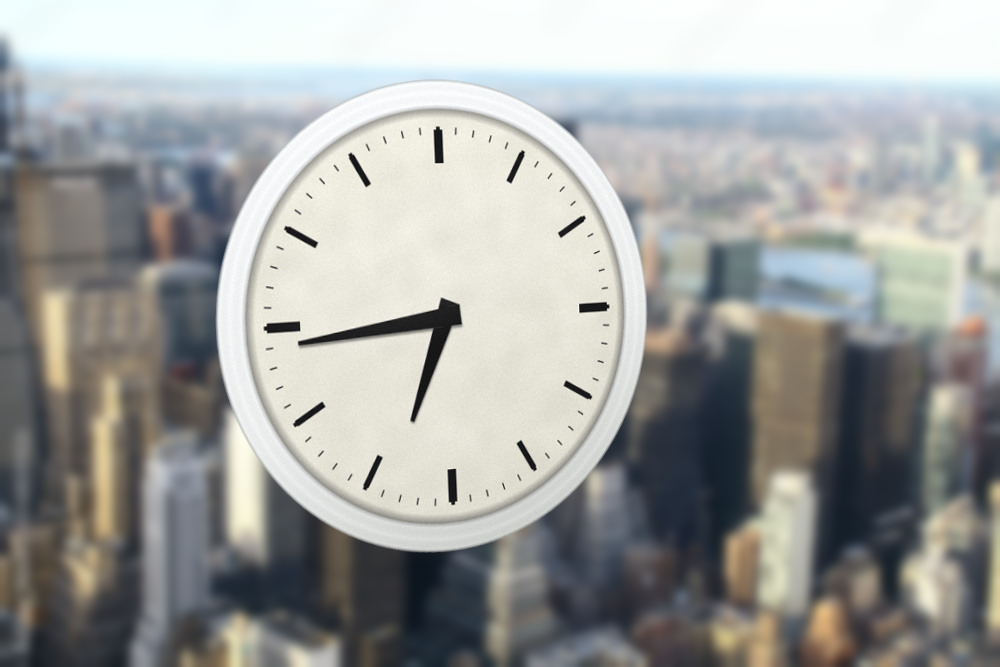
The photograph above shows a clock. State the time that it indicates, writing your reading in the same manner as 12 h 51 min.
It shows 6 h 44 min
